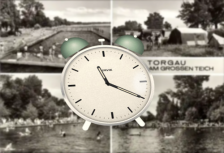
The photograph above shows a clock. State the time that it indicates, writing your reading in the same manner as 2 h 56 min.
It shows 11 h 20 min
